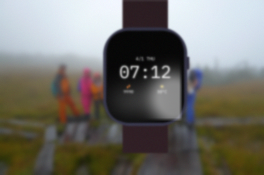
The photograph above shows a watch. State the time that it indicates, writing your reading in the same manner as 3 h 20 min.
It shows 7 h 12 min
